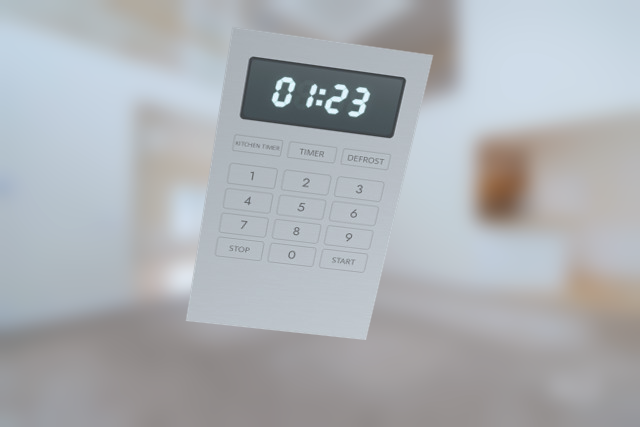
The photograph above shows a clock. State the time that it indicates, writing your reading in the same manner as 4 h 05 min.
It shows 1 h 23 min
